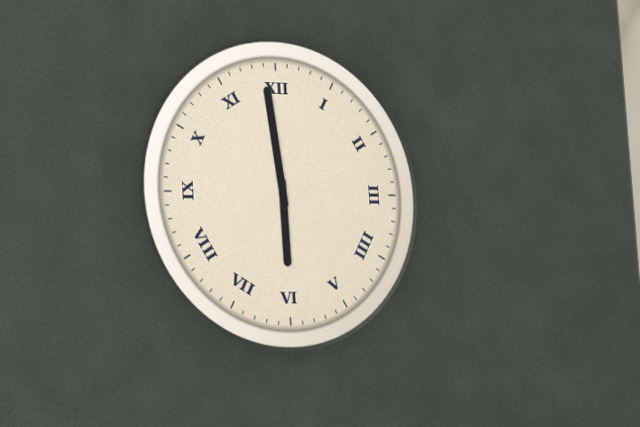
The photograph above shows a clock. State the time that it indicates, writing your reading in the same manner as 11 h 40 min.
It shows 5 h 59 min
